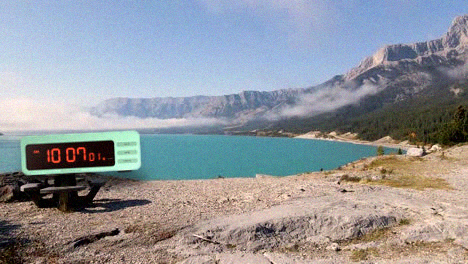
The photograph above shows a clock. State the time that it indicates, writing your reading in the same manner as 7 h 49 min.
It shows 10 h 07 min
